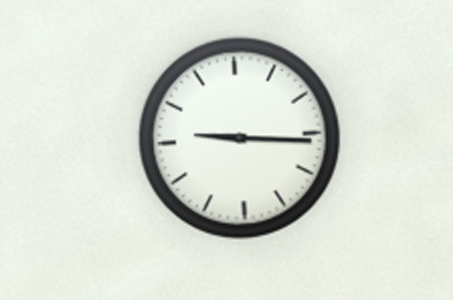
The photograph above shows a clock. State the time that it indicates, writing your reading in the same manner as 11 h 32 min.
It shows 9 h 16 min
